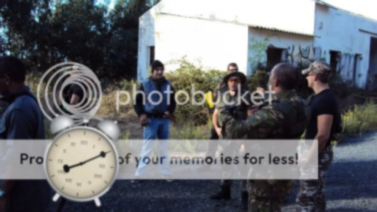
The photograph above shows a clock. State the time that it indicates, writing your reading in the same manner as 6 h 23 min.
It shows 8 h 10 min
